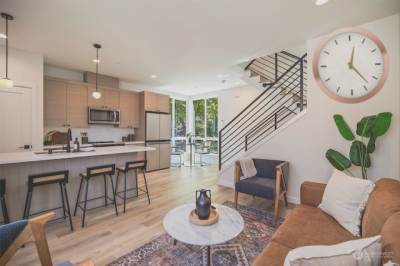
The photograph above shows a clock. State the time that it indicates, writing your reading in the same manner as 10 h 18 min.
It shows 12 h 23 min
